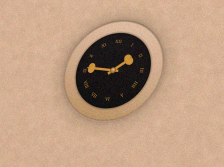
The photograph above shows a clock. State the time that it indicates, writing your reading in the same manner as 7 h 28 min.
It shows 1 h 46 min
